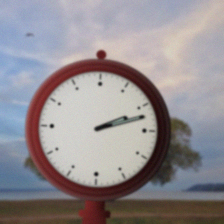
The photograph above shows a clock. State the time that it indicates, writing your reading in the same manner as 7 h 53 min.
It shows 2 h 12 min
